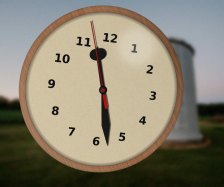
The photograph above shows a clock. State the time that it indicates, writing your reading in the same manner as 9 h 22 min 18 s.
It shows 11 h 27 min 57 s
